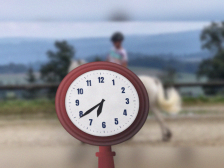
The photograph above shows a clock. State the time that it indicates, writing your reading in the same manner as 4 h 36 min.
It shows 6 h 39 min
